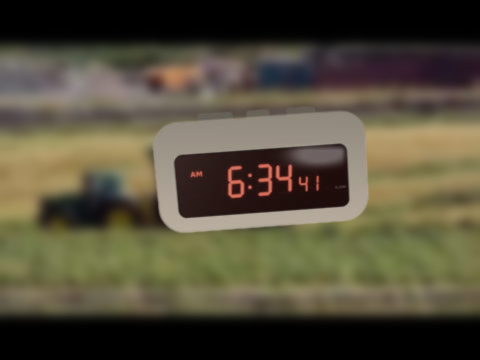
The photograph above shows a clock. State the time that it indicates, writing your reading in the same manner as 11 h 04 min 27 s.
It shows 6 h 34 min 41 s
